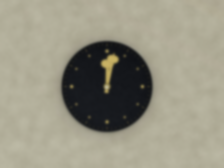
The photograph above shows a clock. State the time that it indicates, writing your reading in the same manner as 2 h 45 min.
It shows 12 h 02 min
